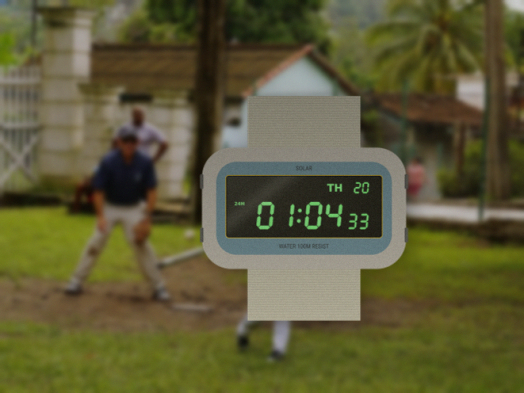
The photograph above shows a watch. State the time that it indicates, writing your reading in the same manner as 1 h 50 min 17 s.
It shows 1 h 04 min 33 s
